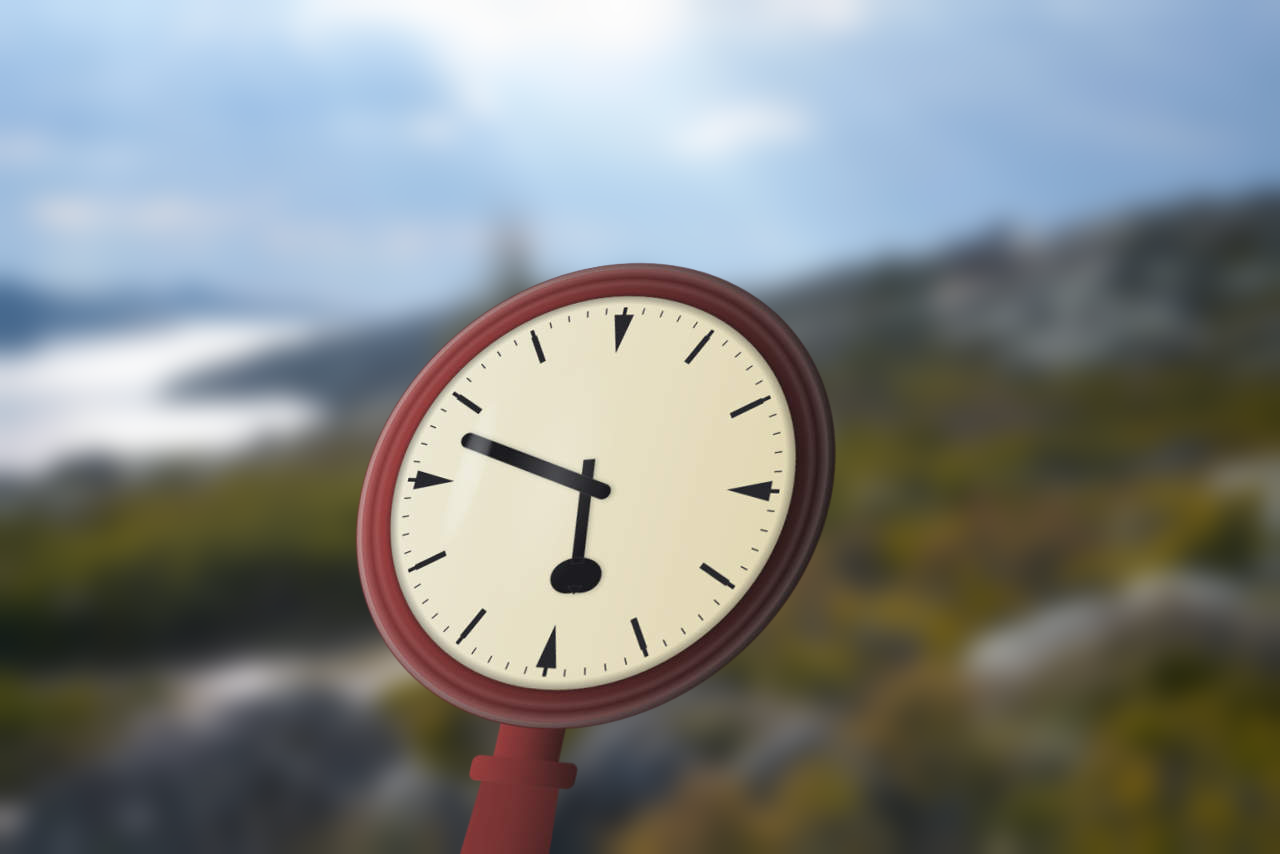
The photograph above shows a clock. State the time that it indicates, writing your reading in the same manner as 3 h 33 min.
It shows 5 h 48 min
